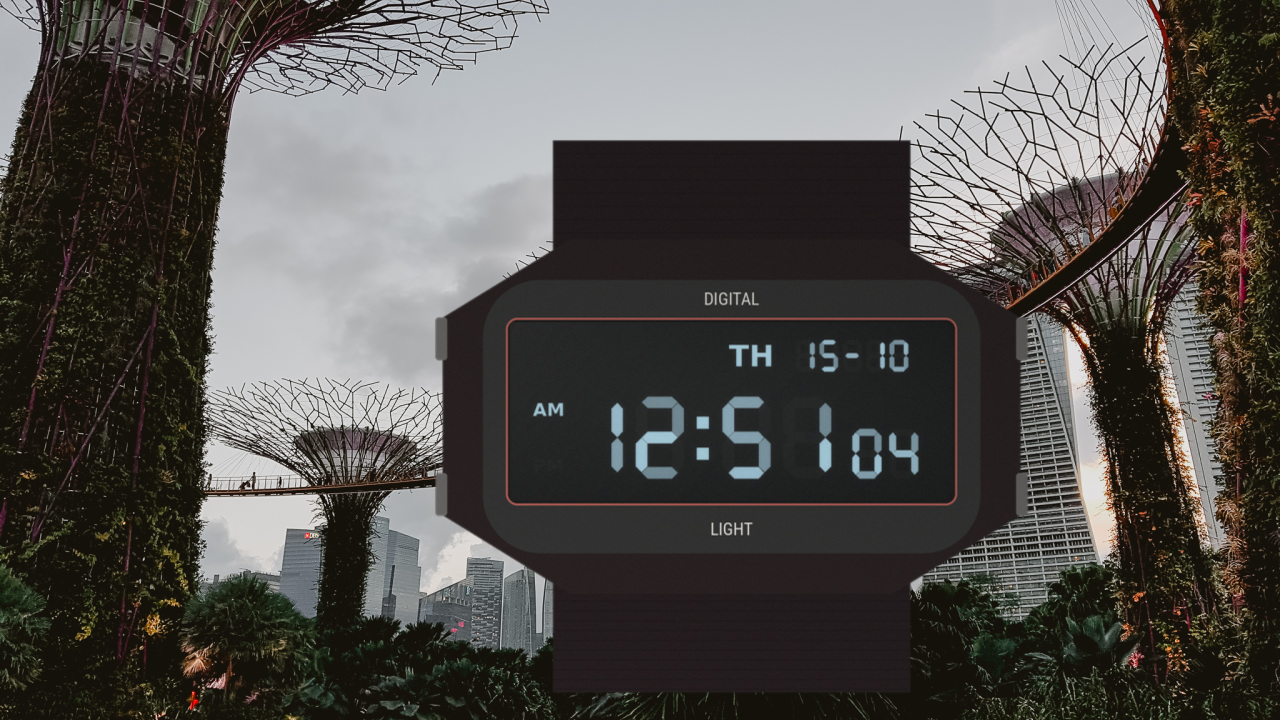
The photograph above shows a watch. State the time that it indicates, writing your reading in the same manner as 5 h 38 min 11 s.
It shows 12 h 51 min 04 s
